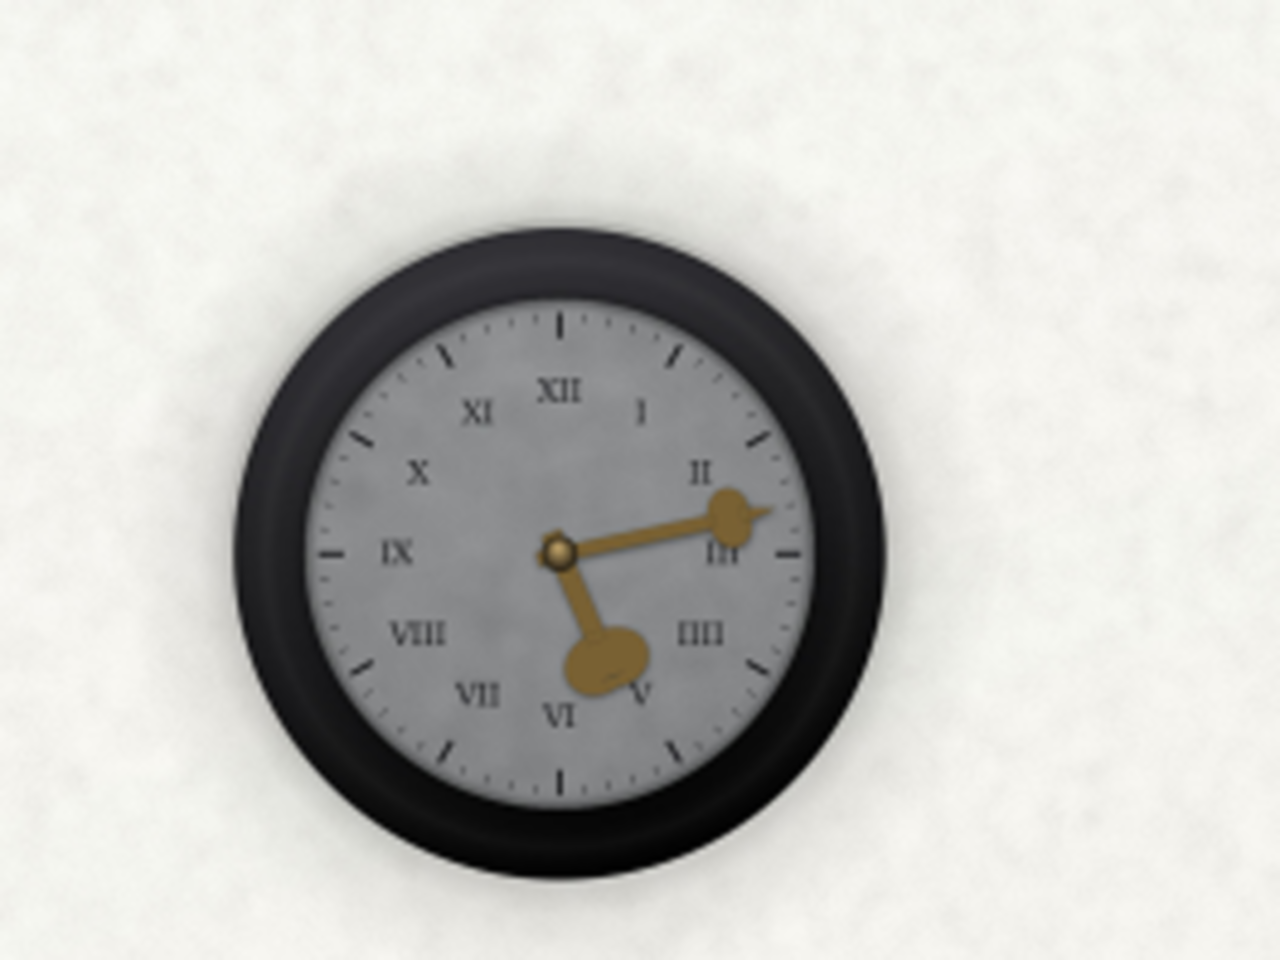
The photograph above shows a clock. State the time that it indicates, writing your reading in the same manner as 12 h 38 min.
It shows 5 h 13 min
